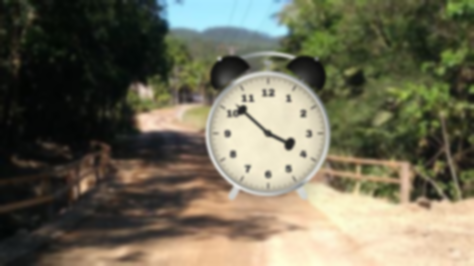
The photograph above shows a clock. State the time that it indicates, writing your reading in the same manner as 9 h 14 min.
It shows 3 h 52 min
